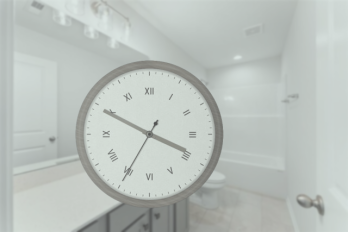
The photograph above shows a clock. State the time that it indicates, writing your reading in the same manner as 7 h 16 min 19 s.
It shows 3 h 49 min 35 s
